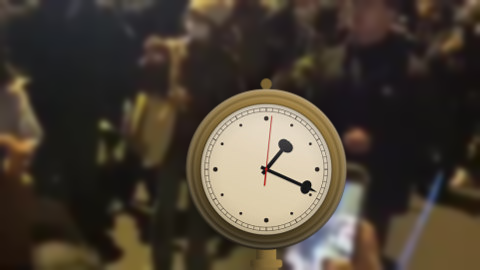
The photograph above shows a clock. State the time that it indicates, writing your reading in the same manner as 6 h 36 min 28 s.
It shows 1 h 19 min 01 s
